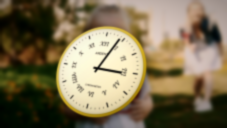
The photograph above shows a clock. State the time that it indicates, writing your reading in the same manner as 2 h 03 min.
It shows 3 h 04 min
